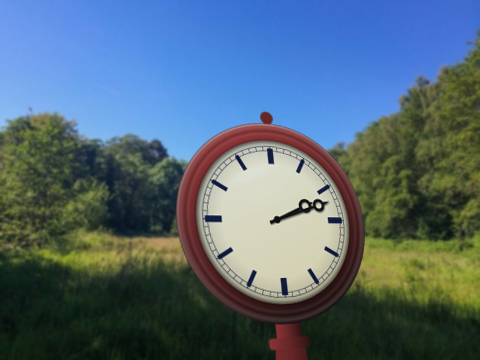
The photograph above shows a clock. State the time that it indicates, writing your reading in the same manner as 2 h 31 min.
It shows 2 h 12 min
